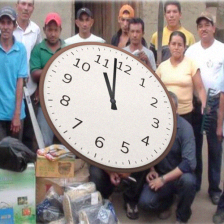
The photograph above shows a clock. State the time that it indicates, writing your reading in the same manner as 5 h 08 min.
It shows 10 h 58 min
